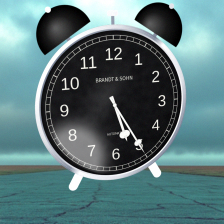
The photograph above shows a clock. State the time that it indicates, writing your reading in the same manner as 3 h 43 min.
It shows 5 h 25 min
